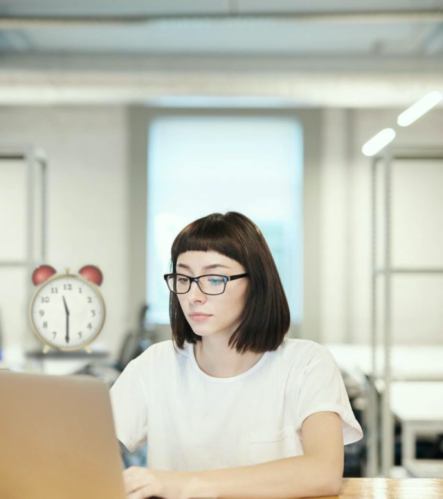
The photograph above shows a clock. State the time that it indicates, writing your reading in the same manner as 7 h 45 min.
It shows 11 h 30 min
